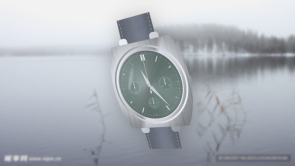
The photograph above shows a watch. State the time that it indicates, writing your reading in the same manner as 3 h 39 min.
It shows 11 h 24 min
